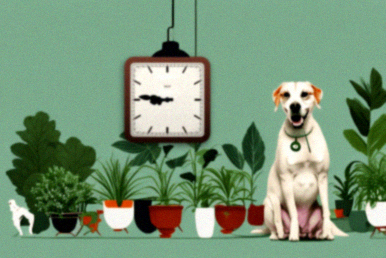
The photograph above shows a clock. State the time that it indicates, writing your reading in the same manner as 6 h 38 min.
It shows 8 h 46 min
